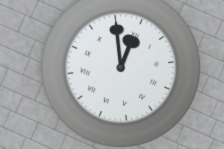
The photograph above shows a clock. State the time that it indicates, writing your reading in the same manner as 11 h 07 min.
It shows 11 h 55 min
